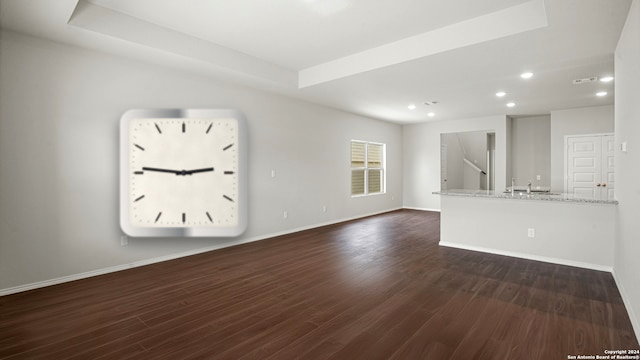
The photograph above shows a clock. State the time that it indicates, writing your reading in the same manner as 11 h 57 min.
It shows 2 h 46 min
